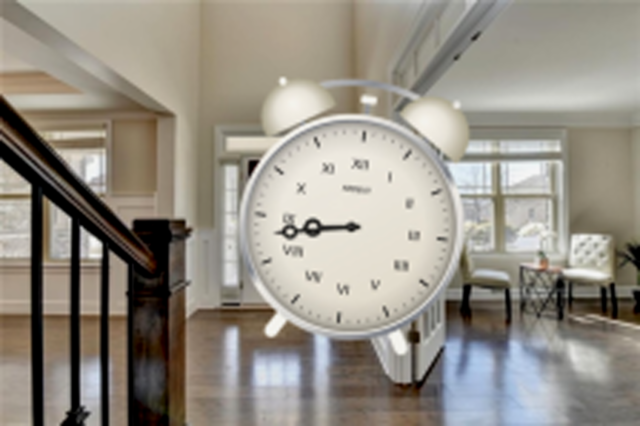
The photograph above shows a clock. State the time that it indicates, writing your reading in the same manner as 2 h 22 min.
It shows 8 h 43 min
